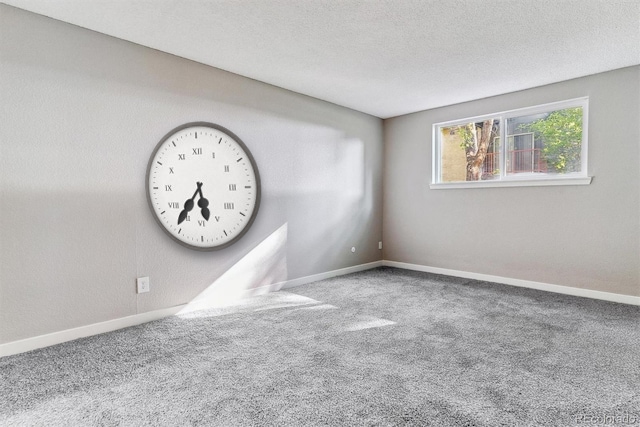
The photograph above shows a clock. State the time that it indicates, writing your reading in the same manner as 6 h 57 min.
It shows 5 h 36 min
